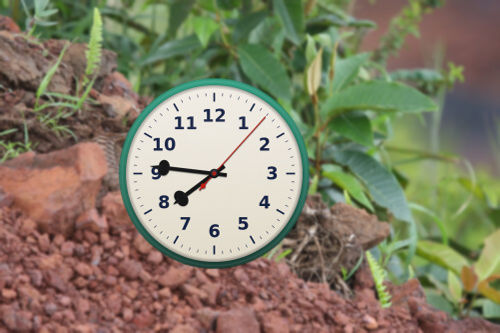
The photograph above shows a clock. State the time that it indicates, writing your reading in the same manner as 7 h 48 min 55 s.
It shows 7 h 46 min 07 s
